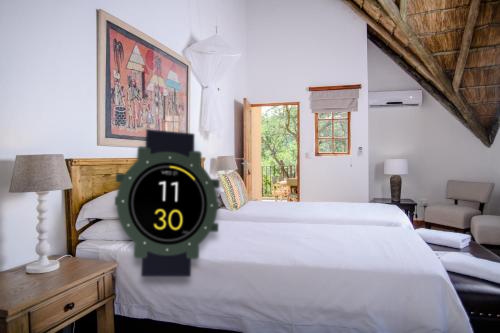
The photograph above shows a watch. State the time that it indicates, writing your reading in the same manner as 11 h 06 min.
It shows 11 h 30 min
